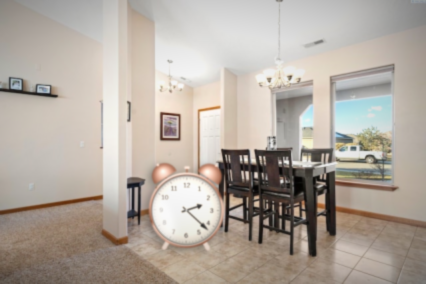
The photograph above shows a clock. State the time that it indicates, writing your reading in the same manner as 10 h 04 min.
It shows 2 h 22 min
